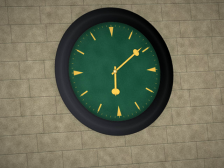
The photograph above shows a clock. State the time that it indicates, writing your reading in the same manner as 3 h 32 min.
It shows 6 h 09 min
